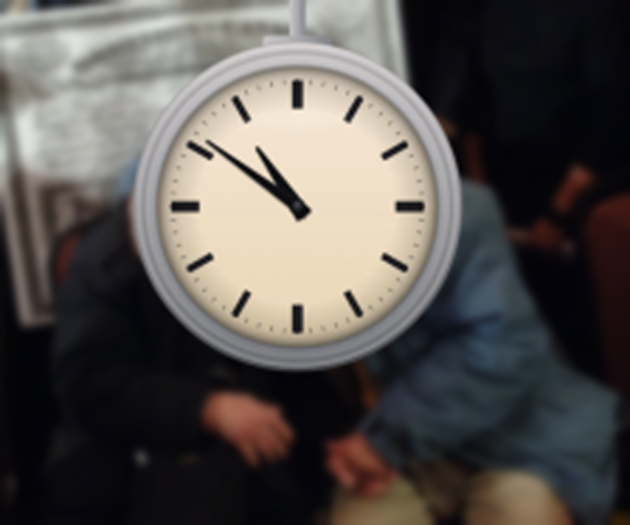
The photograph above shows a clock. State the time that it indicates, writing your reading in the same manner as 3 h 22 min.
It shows 10 h 51 min
